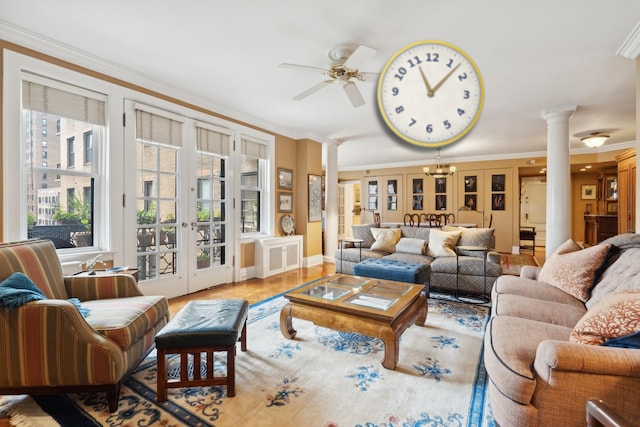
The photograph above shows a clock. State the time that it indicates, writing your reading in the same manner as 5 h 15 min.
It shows 11 h 07 min
